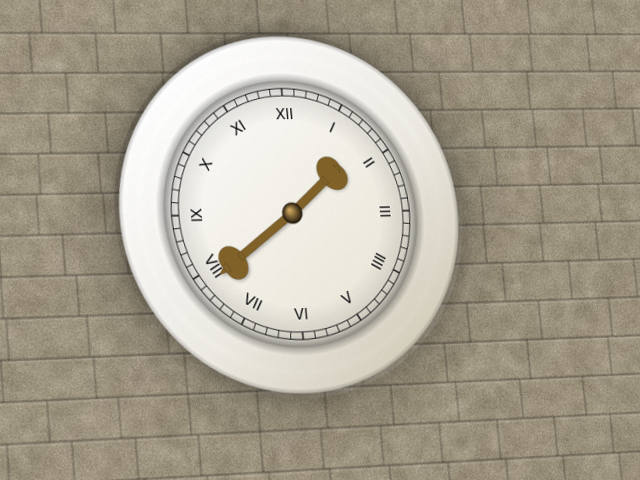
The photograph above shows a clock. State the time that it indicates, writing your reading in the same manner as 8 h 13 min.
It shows 1 h 39 min
